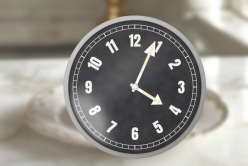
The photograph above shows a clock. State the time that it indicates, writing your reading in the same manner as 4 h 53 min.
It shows 4 h 04 min
